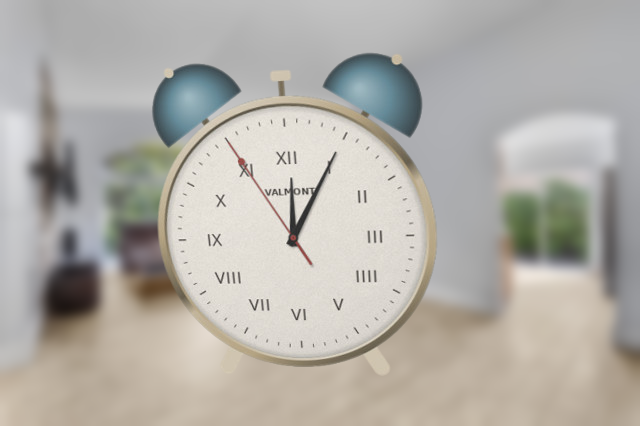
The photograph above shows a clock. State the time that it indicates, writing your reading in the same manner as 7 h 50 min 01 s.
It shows 12 h 04 min 55 s
